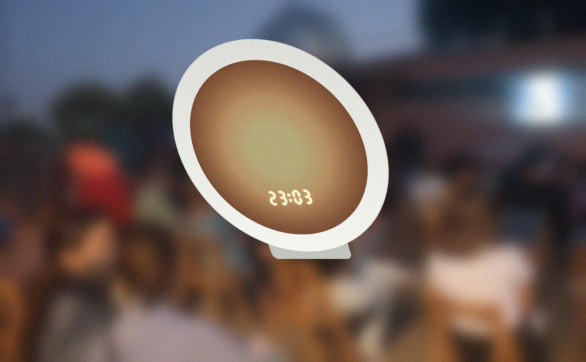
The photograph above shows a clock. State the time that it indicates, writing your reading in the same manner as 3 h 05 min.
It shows 23 h 03 min
